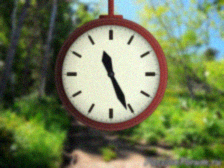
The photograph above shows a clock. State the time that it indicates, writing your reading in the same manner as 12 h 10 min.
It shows 11 h 26 min
